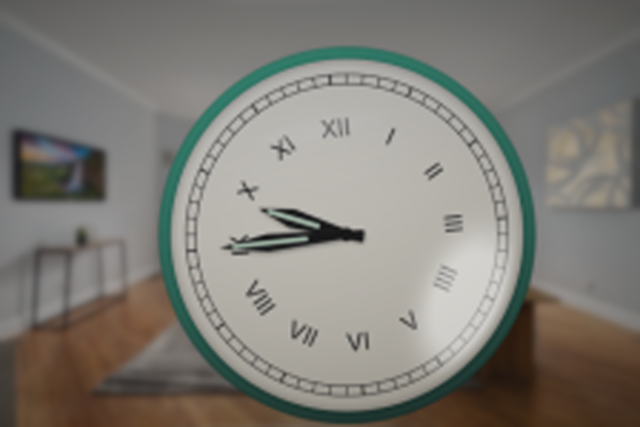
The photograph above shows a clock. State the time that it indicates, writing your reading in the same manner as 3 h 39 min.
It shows 9 h 45 min
